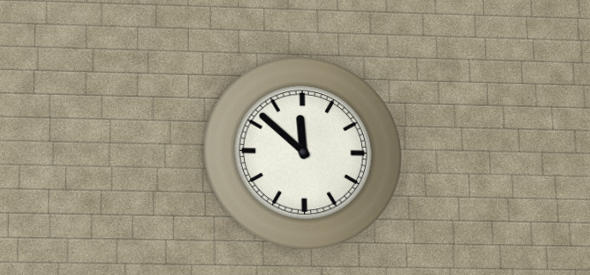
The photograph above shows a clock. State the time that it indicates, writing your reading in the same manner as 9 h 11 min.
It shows 11 h 52 min
